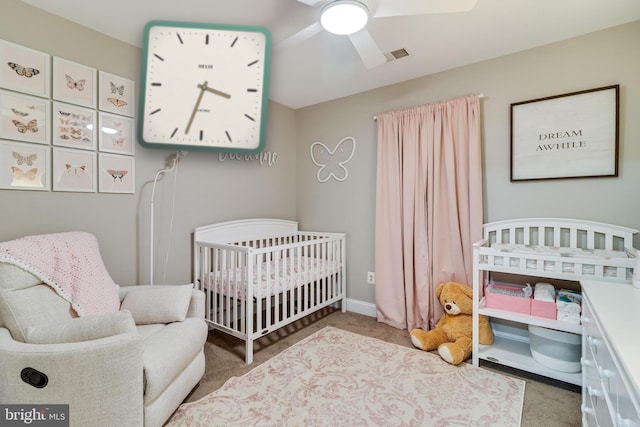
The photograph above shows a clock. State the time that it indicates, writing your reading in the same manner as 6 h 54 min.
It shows 3 h 33 min
